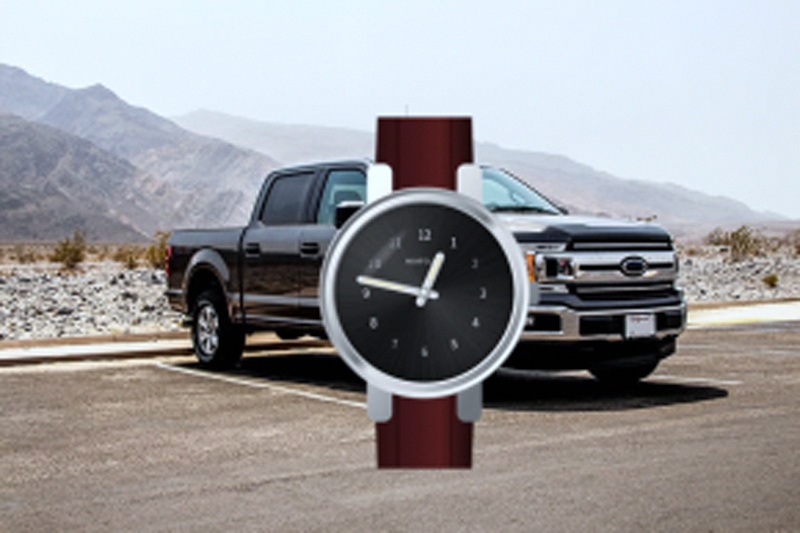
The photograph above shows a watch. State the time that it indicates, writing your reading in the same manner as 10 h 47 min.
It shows 12 h 47 min
